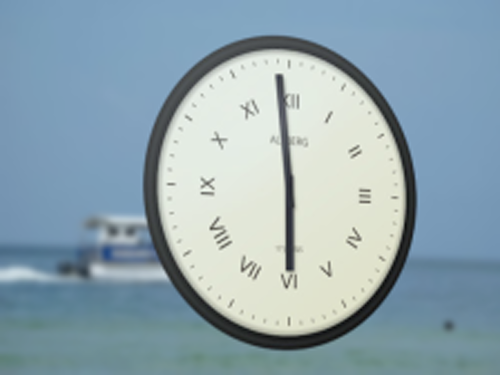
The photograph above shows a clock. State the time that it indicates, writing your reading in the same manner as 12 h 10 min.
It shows 5 h 59 min
